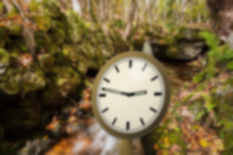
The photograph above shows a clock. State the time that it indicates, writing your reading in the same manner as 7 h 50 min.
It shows 2 h 47 min
